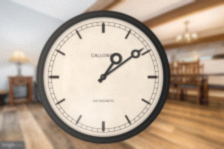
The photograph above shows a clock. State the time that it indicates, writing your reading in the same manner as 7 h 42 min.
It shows 1 h 09 min
